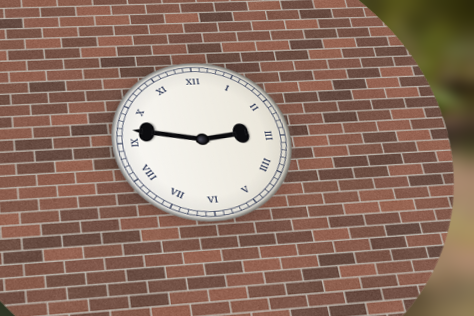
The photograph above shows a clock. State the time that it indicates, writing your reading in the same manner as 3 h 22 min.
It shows 2 h 47 min
